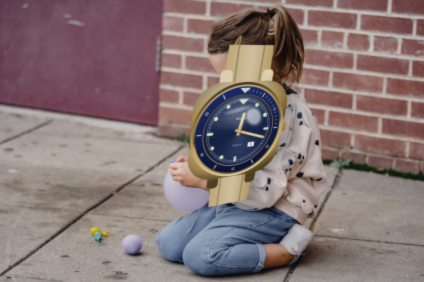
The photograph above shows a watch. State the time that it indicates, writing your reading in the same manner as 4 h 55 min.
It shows 12 h 18 min
